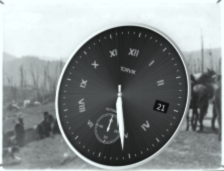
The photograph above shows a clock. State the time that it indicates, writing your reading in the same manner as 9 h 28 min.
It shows 5 h 26 min
